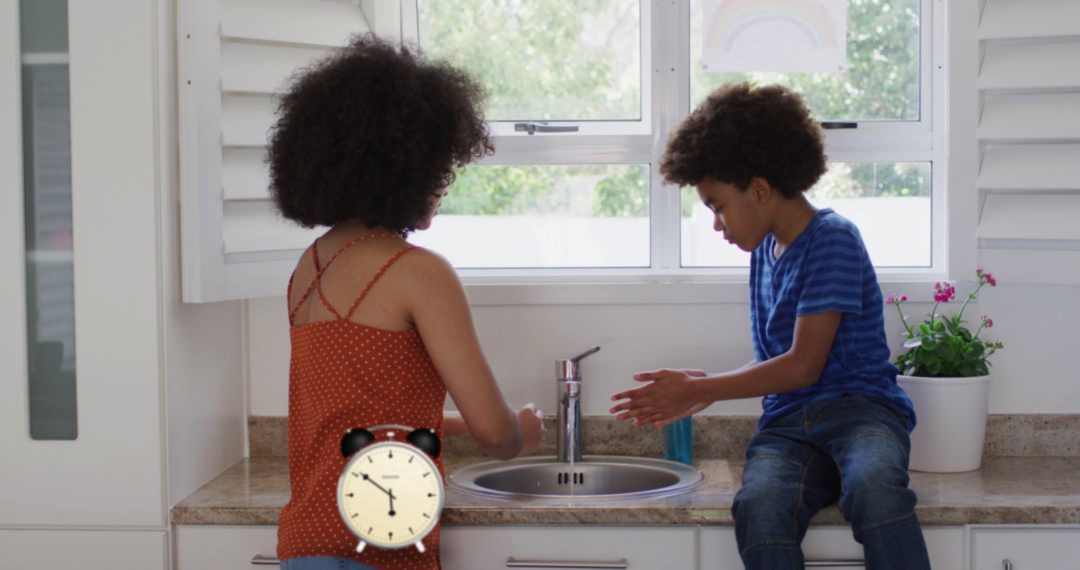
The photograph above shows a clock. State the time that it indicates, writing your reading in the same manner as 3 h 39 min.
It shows 5 h 51 min
